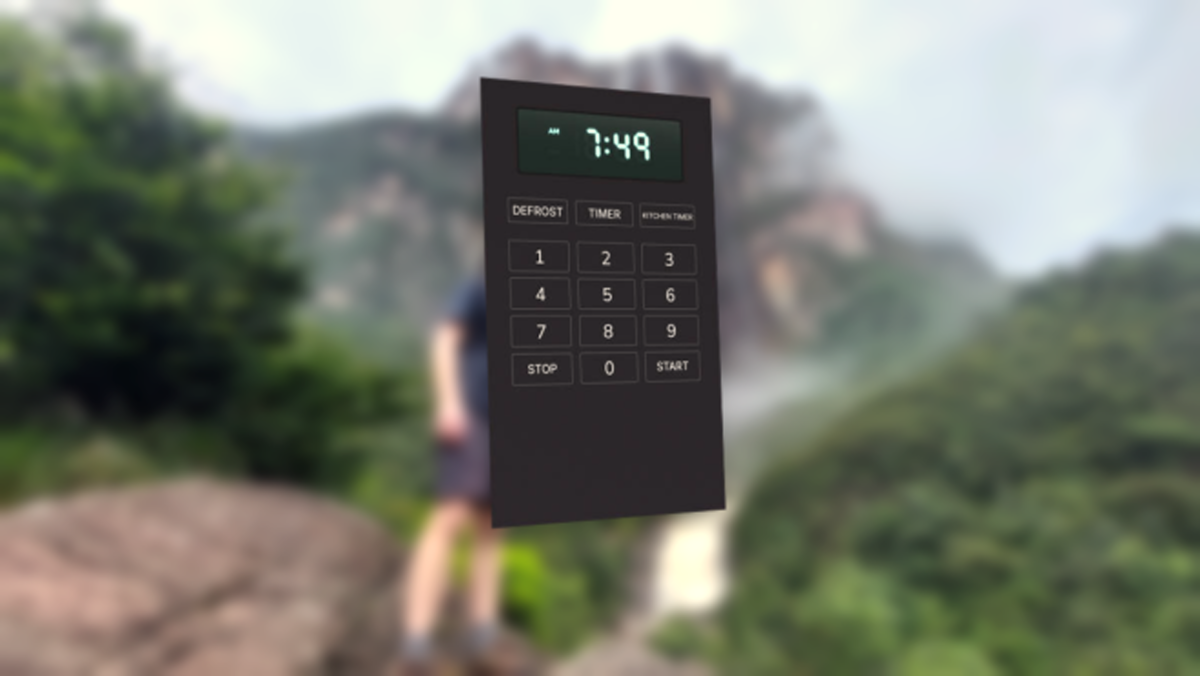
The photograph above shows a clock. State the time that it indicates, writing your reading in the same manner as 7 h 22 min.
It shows 7 h 49 min
